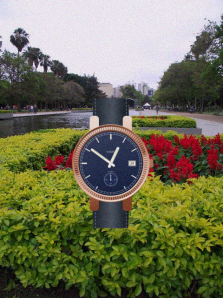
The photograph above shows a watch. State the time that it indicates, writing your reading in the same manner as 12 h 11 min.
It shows 12 h 51 min
